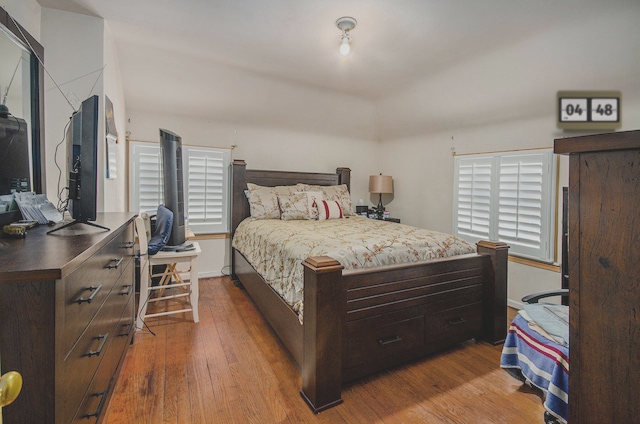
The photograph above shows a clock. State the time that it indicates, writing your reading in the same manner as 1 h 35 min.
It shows 4 h 48 min
